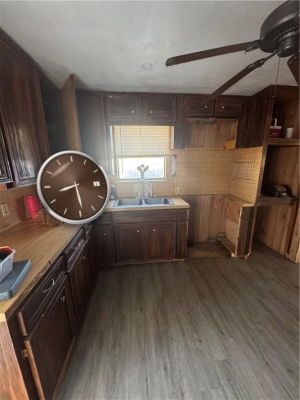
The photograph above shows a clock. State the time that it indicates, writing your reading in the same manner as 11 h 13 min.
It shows 8 h 29 min
